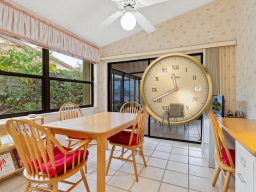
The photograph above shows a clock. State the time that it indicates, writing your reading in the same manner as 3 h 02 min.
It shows 11 h 41 min
